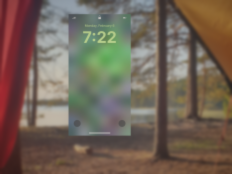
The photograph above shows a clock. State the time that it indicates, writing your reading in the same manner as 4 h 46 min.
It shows 7 h 22 min
